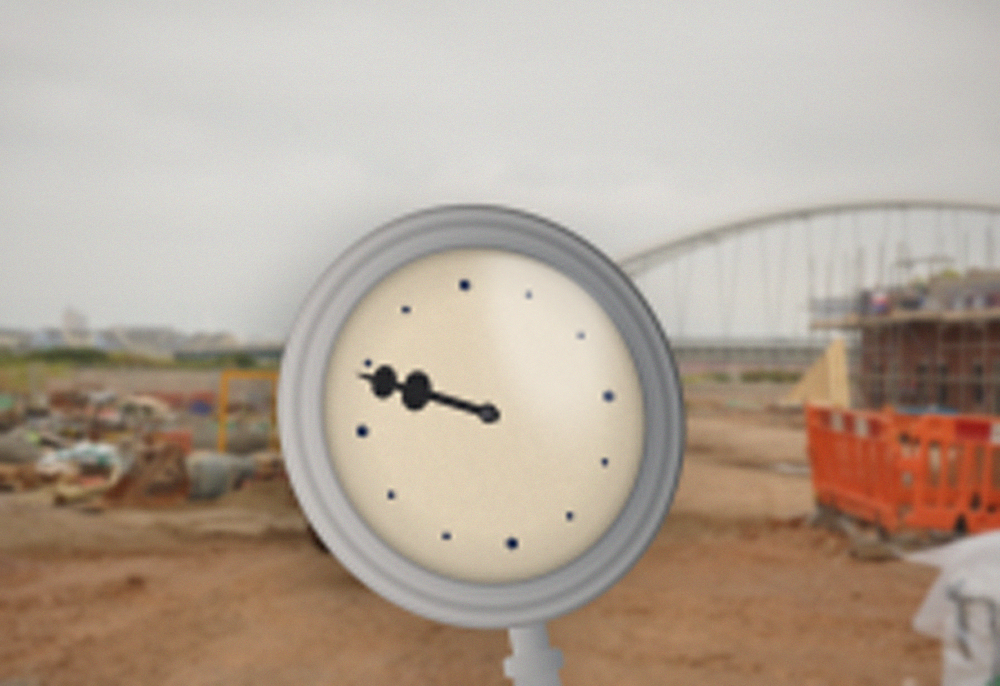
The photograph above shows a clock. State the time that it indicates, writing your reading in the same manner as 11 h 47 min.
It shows 9 h 49 min
